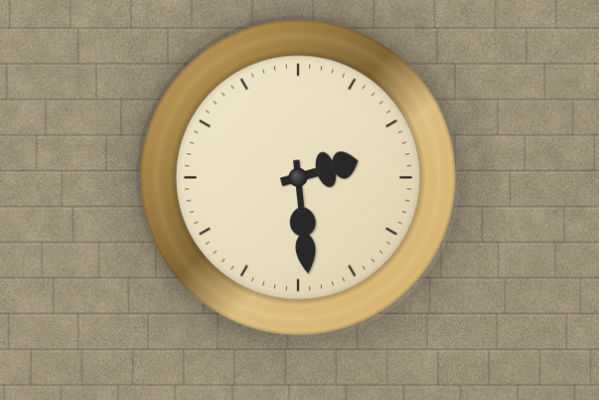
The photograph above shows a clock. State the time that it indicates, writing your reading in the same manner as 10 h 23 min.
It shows 2 h 29 min
